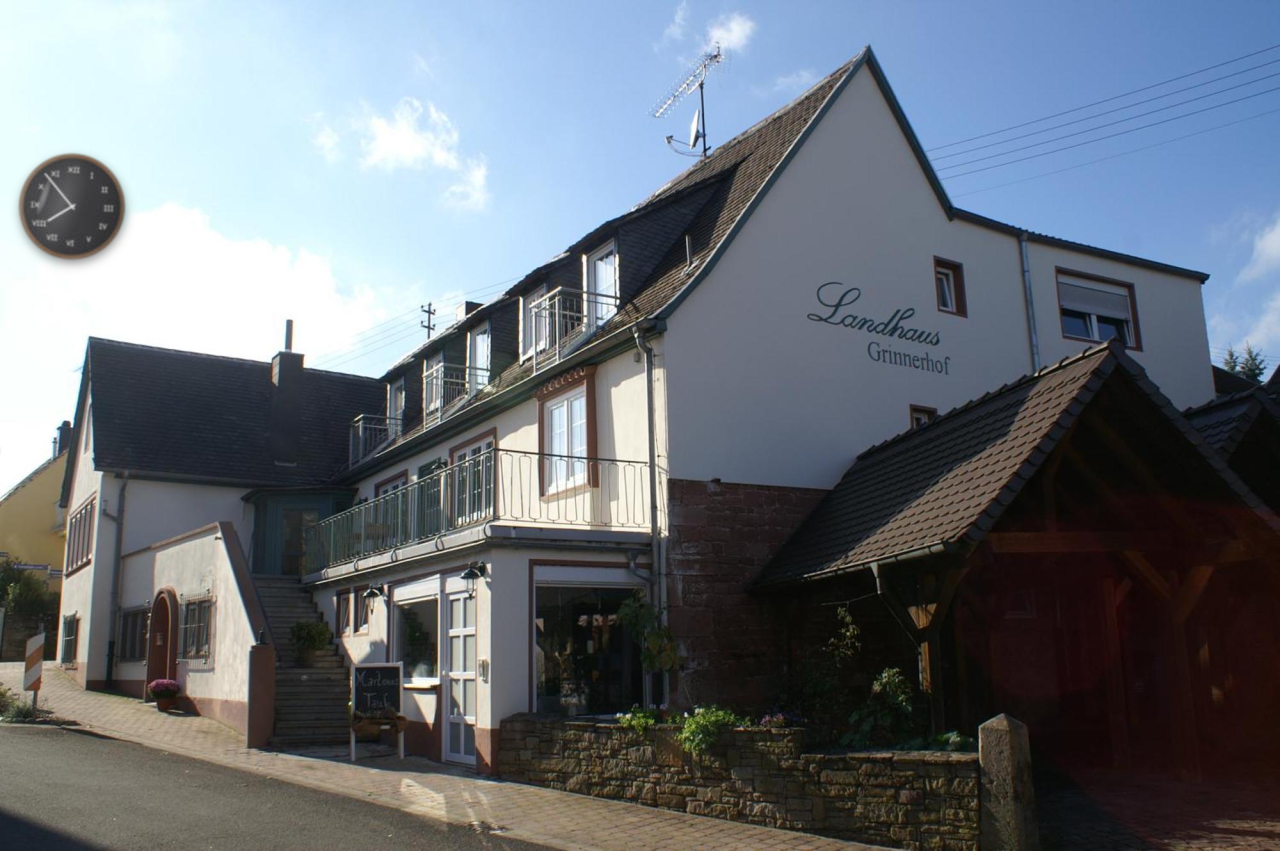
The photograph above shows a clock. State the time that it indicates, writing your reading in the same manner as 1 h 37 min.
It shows 7 h 53 min
